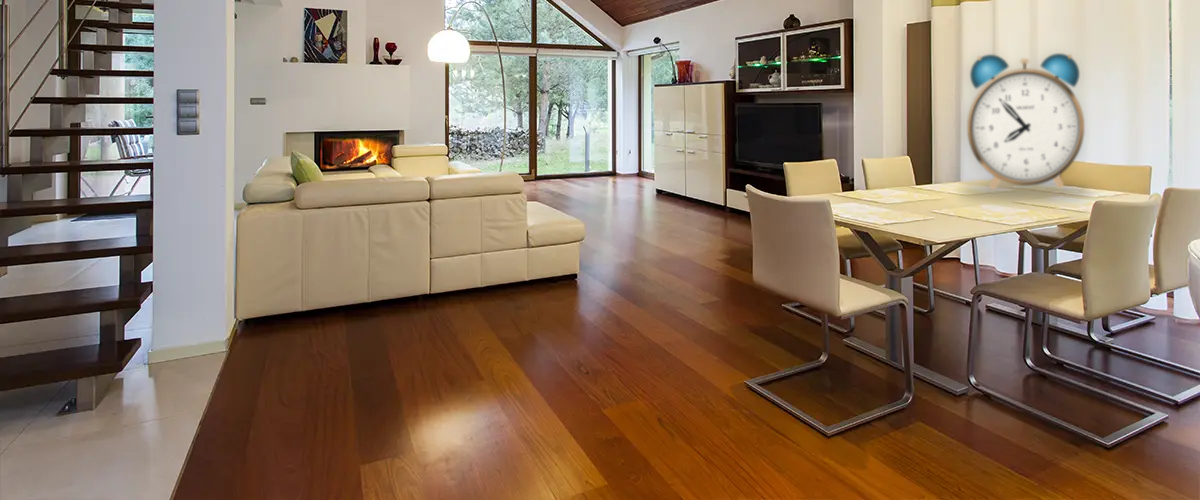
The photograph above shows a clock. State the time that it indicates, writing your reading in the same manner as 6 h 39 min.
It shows 7 h 53 min
